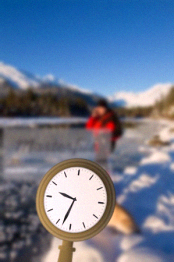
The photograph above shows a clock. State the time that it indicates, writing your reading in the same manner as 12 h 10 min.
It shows 9 h 33 min
